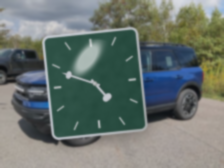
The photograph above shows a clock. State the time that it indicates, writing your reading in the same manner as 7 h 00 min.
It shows 4 h 49 min
